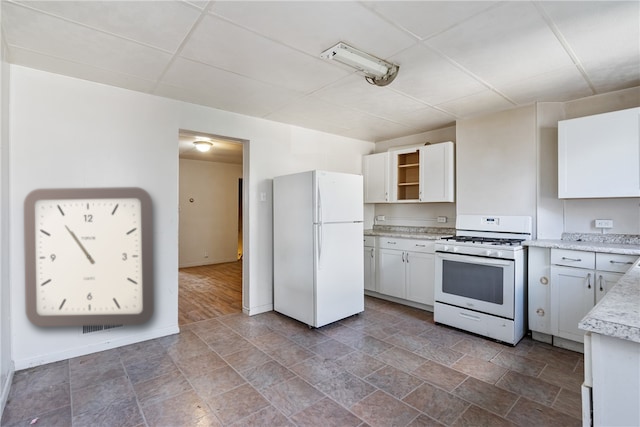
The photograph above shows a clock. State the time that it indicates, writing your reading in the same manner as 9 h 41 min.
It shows 10 h 54 min
